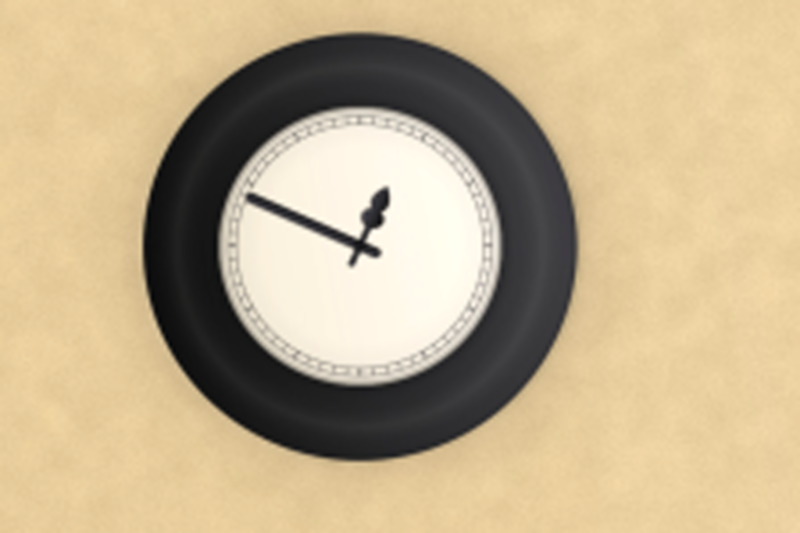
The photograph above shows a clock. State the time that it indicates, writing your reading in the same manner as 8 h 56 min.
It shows 12 h 49 min
